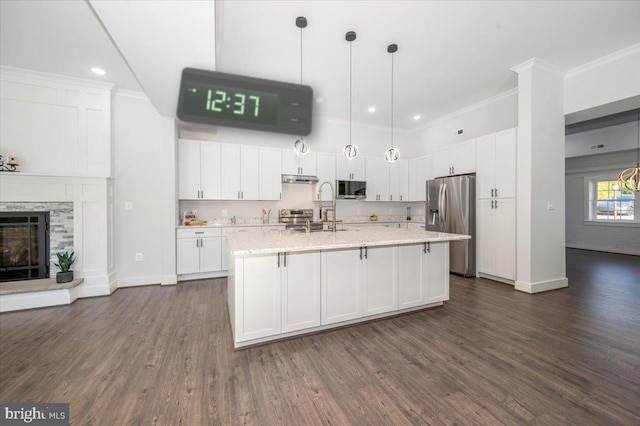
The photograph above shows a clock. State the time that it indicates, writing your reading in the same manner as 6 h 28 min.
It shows 12 h 37 min
